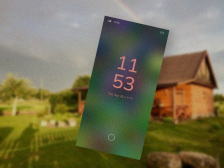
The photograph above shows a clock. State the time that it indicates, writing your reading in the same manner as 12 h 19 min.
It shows 11 h 53 min
